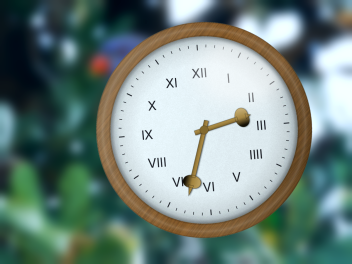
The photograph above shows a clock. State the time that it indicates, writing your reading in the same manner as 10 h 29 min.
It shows 2 h 33 min
